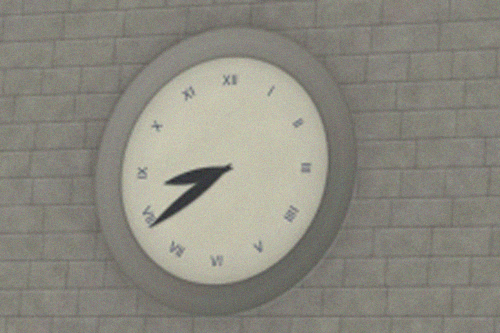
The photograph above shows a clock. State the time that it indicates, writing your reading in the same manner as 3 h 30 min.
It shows 8 h 39 min
